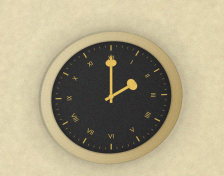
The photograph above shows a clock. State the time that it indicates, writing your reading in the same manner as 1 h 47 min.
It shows 2 h 00 min
